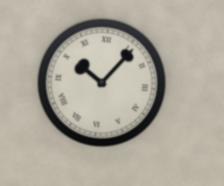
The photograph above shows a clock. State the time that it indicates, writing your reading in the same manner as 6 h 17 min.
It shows 10 h 06 min
